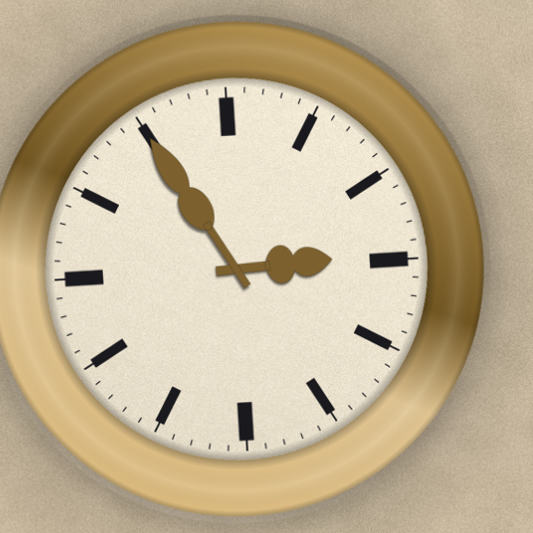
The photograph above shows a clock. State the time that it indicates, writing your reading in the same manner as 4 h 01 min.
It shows 2 h 55 min
